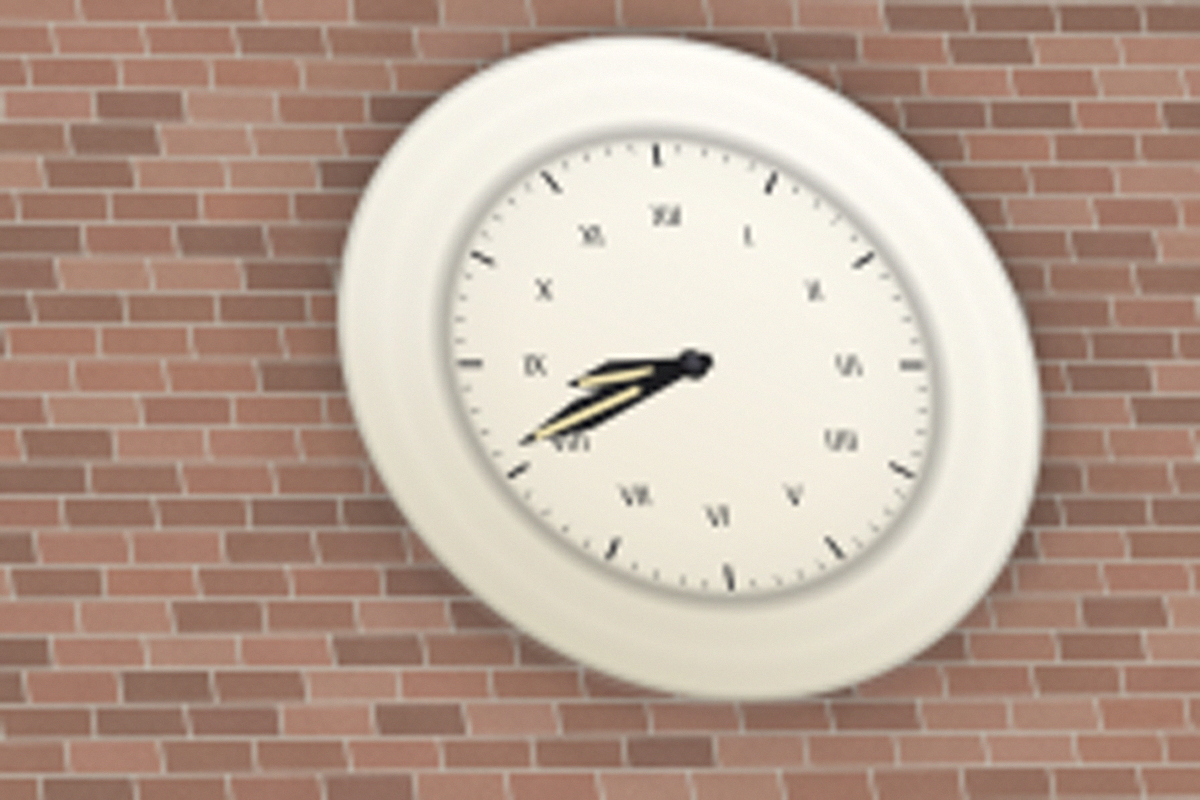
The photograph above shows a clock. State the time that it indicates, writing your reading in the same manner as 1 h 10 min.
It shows 8 h 41 min
